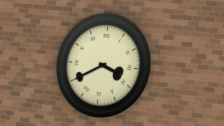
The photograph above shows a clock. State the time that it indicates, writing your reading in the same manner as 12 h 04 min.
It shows 3 h 40 min
